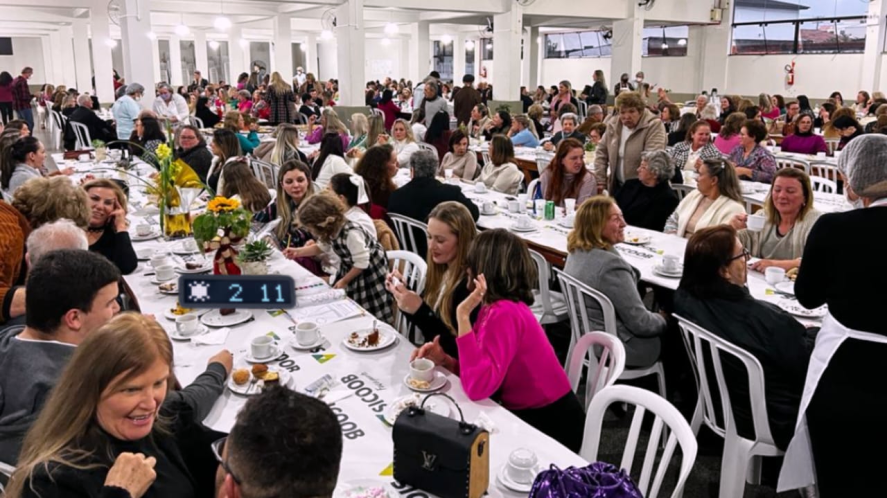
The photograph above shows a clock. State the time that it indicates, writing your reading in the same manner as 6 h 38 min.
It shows 2 h 11 min
